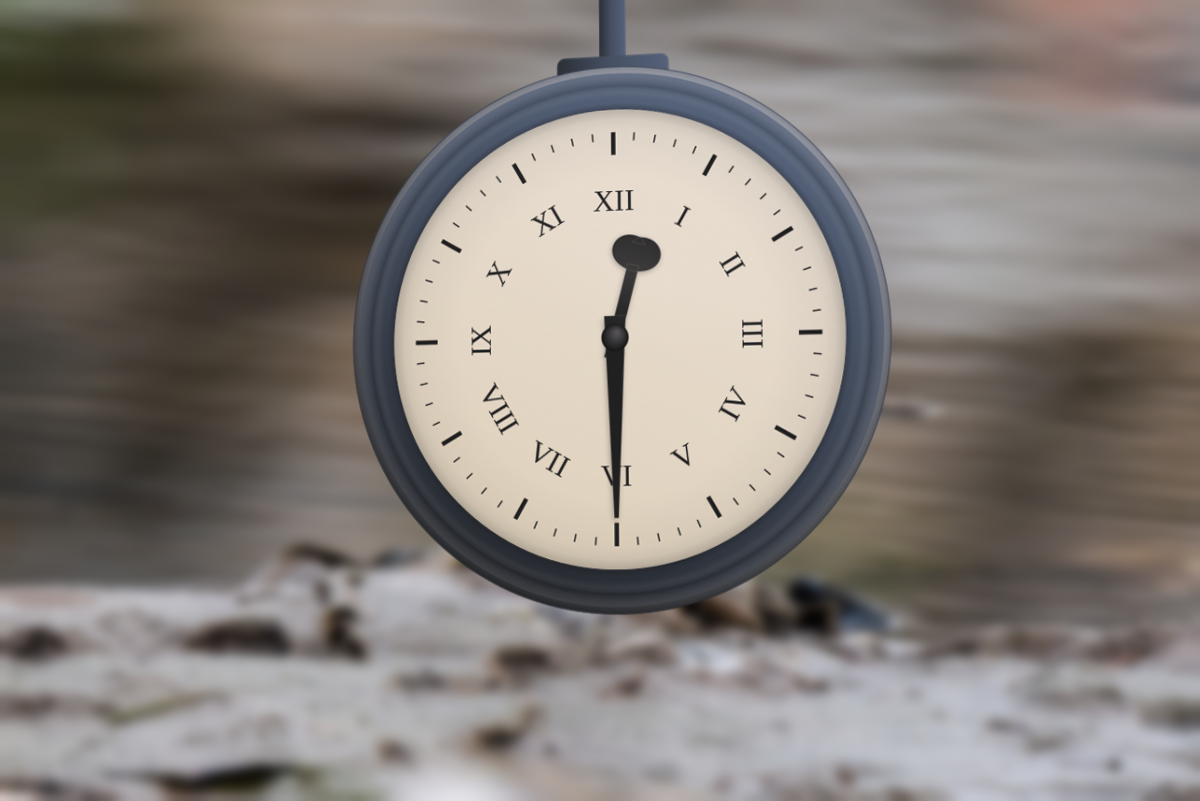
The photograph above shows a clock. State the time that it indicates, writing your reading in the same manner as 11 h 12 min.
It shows 12 h 30 min
